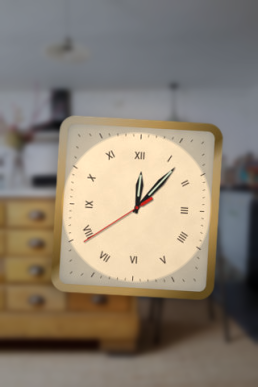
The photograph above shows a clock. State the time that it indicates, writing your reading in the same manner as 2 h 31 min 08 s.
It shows 12 h 06 min 39 s
